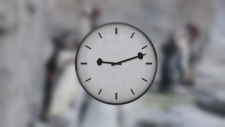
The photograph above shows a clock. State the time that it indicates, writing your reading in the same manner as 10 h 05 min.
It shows 9 h 12 min
